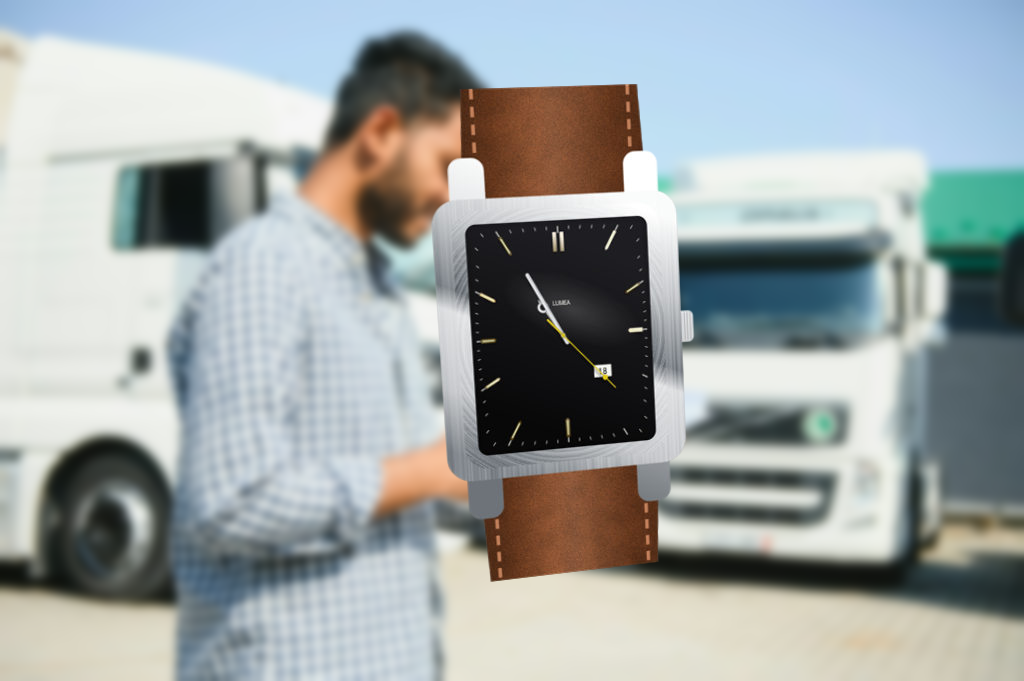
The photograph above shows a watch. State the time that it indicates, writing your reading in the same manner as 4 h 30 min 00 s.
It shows 10 h 55 min 23 s
